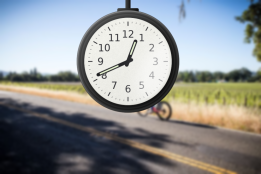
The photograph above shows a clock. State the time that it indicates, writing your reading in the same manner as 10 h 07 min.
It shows 12 h 41 min
